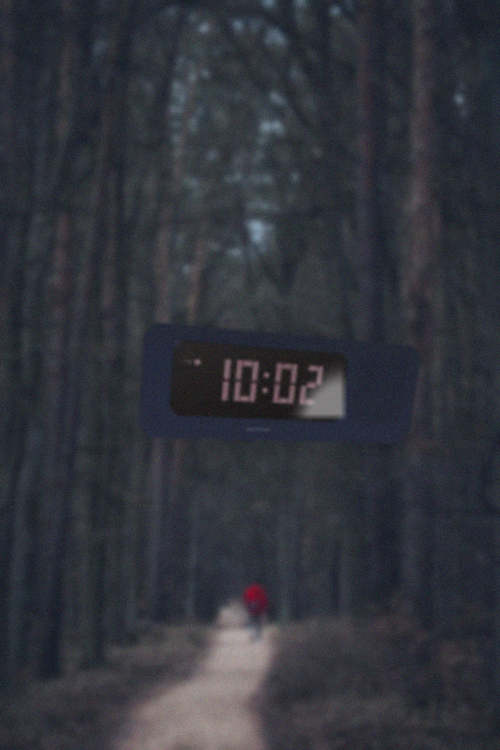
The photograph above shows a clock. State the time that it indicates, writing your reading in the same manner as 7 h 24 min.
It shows 10 h 02 min
